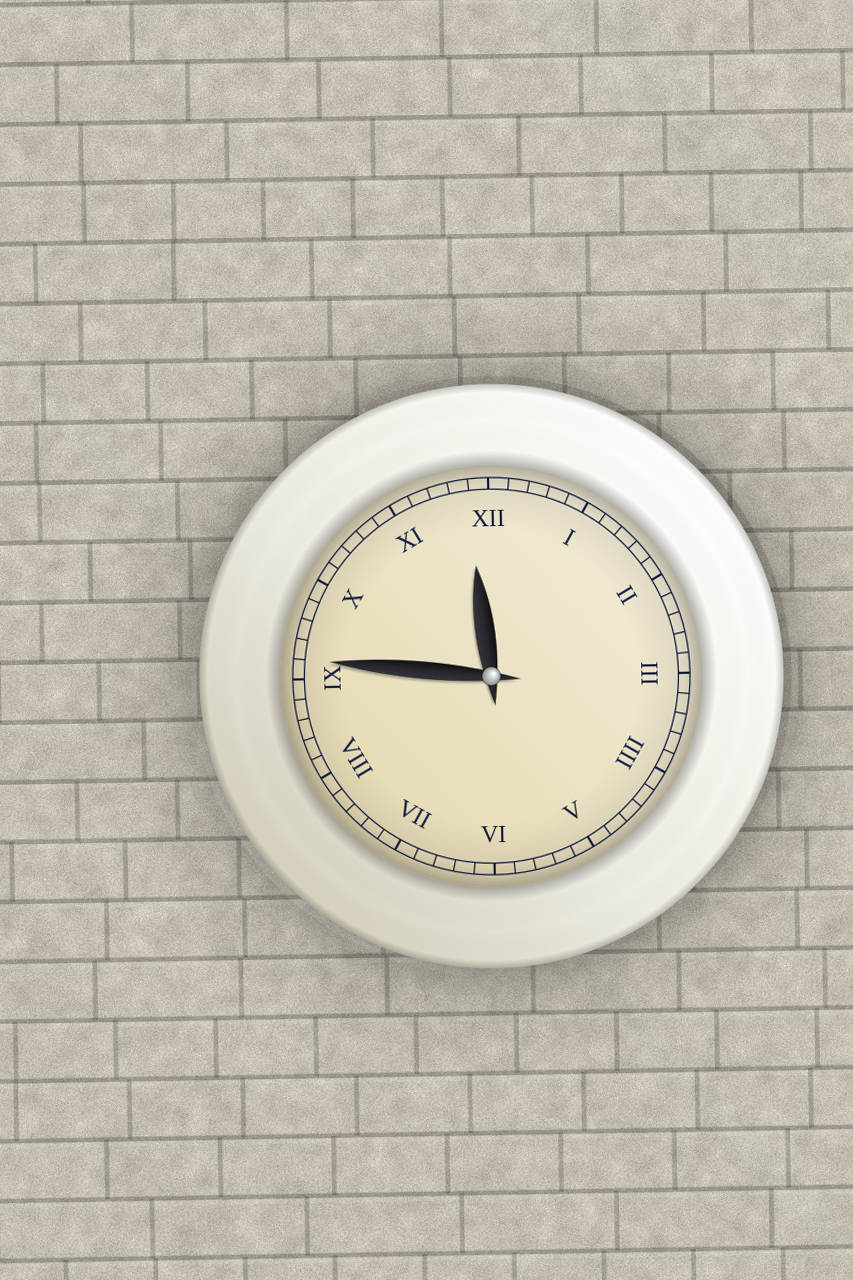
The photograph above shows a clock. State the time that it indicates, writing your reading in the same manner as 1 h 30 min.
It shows 11 h 46 min
